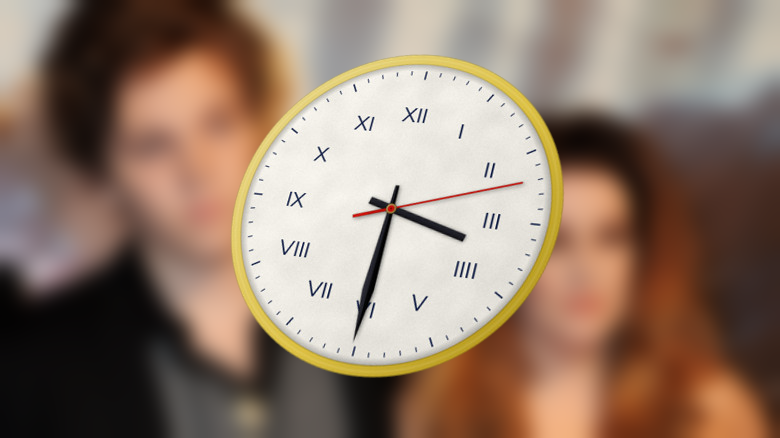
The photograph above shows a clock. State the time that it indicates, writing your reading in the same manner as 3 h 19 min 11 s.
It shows 3 h 30 min 12 s
